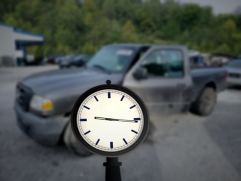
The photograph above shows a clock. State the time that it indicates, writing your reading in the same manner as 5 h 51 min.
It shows 9 h 16 min
